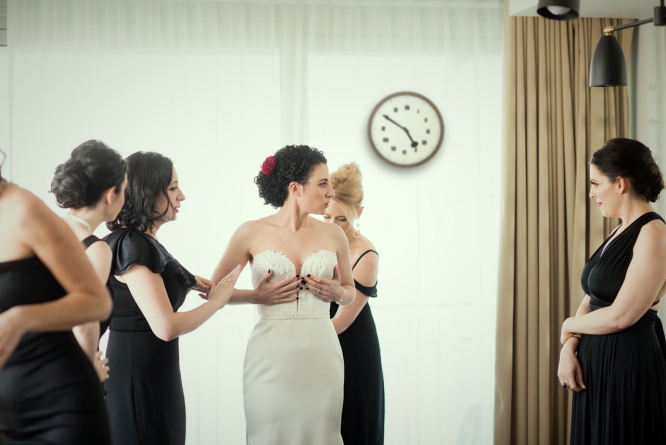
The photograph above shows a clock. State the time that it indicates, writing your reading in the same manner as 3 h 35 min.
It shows 4 h 50 min
